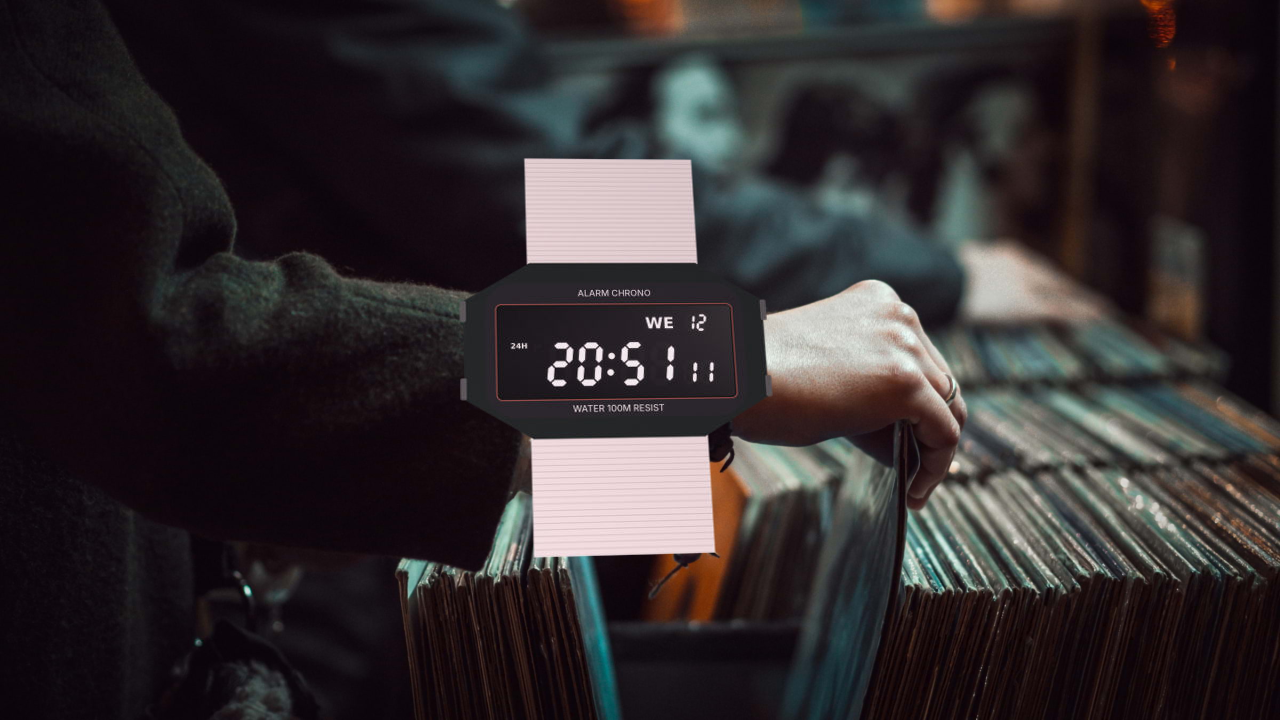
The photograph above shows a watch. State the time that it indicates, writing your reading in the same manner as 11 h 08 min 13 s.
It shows 20 h 51 min 11 s
